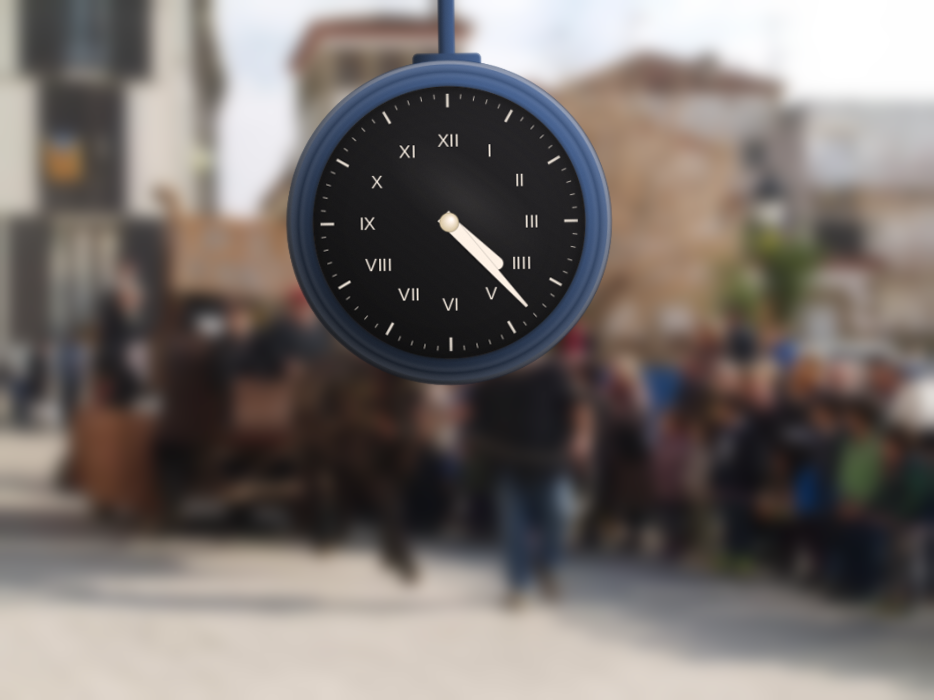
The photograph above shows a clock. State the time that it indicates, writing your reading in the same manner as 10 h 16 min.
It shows 4 h 23 min
